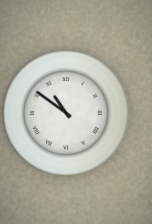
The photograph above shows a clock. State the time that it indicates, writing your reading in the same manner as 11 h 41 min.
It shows 10 h 51 min
